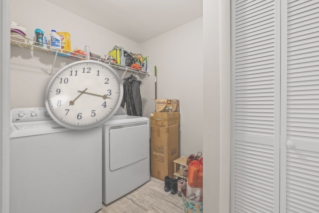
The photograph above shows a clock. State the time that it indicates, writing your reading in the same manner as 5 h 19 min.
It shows 7 h 17 min
